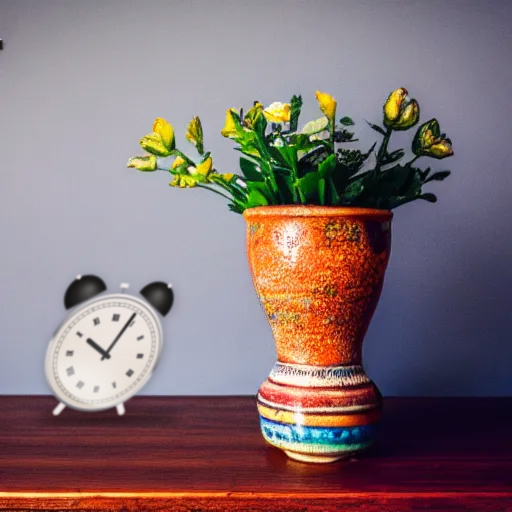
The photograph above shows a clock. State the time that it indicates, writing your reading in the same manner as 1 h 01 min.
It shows 10 h 04 min
